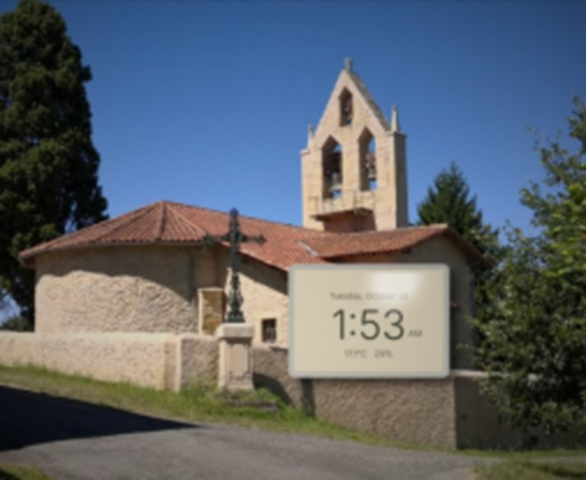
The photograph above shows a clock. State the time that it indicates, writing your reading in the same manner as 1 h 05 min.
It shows 1 h 53 min
